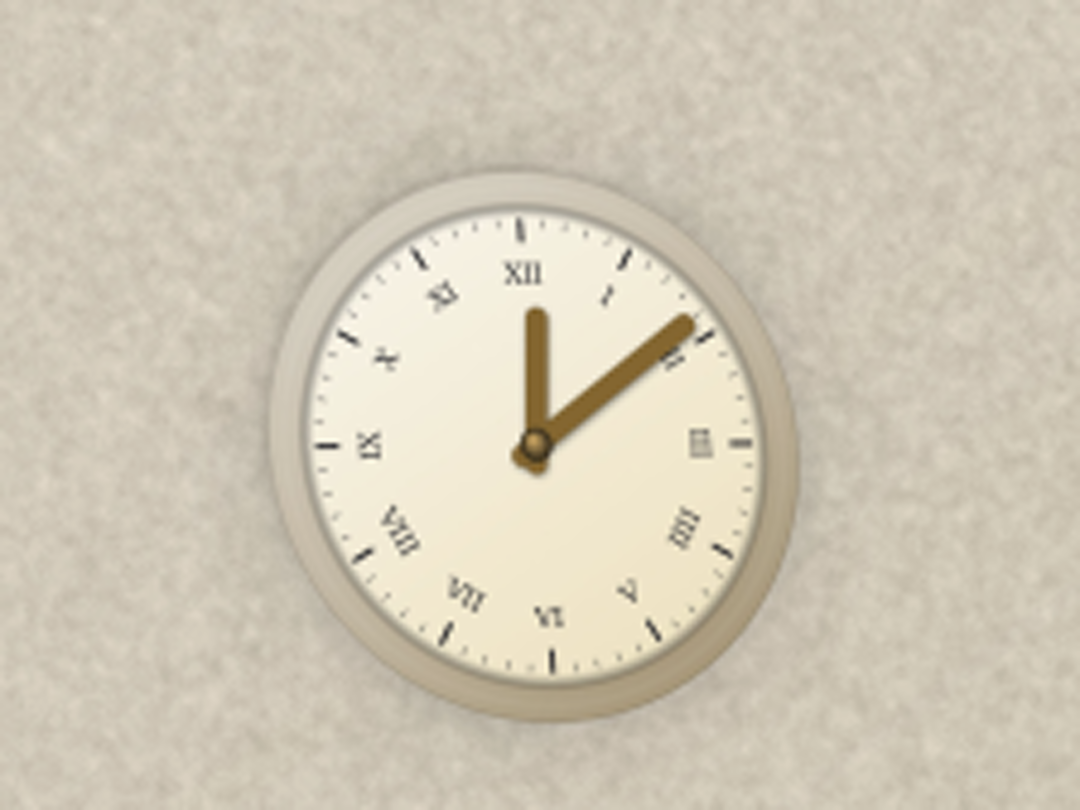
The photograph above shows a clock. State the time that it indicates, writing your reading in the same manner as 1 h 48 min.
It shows 12 h 09 min
